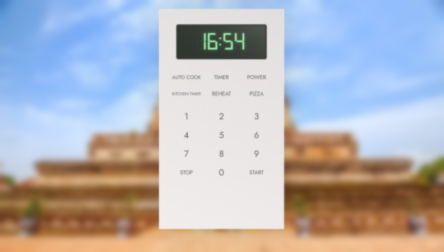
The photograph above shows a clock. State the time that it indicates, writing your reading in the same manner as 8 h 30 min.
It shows 16 h 54 min
